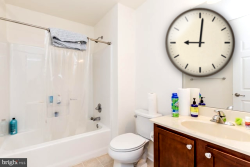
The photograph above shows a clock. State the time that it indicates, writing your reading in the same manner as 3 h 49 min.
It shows 9 h 01 min
